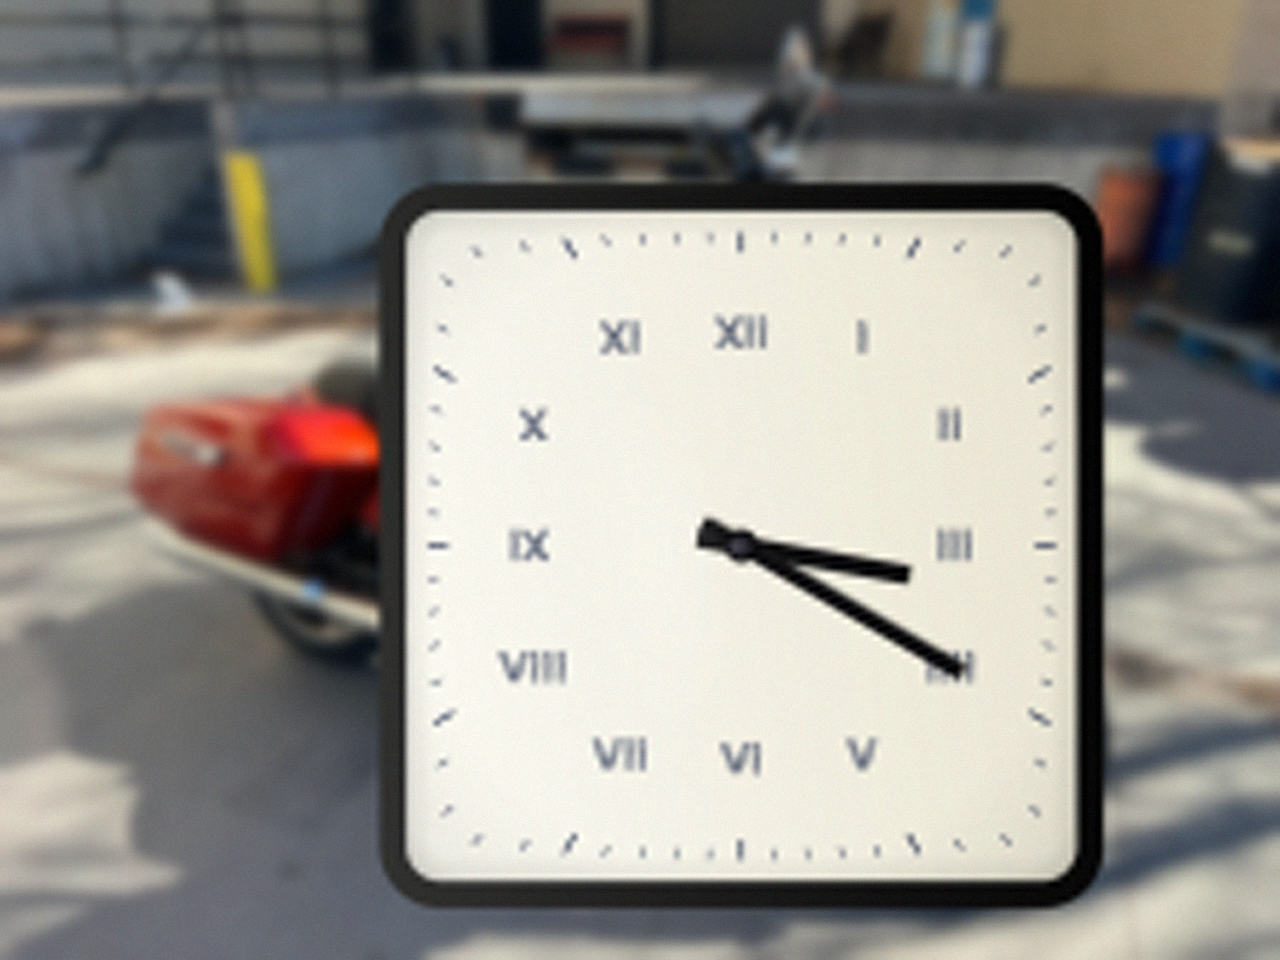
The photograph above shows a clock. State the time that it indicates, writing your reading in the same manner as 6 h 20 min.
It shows 3 h 20 min
